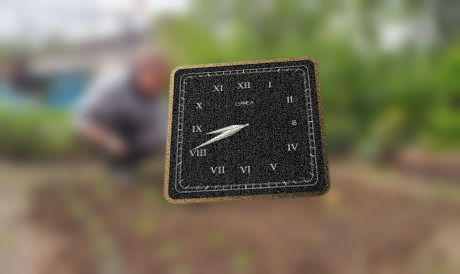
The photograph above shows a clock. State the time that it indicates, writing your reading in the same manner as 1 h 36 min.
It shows 8 h 41 min
